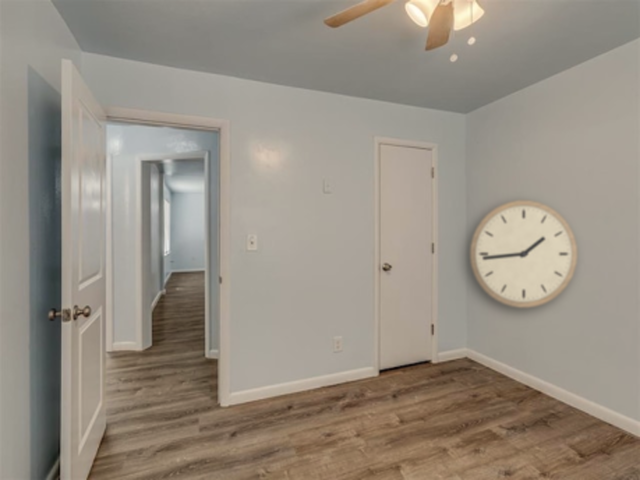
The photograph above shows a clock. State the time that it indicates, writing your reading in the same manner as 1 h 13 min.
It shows 1 h 44 min
